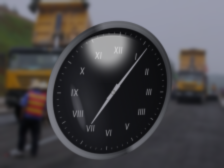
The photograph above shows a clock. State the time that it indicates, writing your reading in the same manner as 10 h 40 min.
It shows 7 h 06 min
